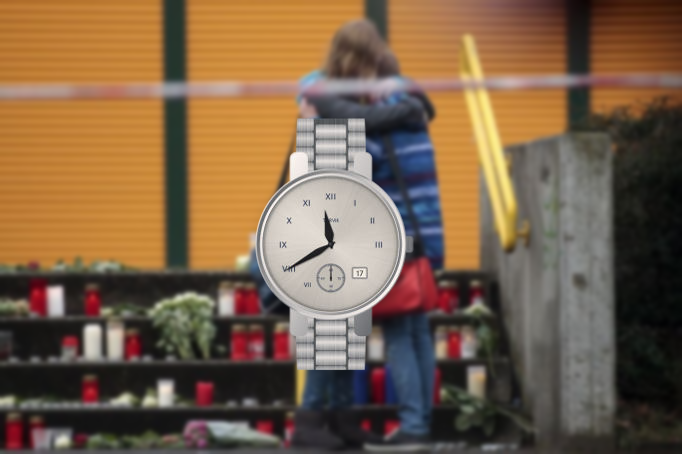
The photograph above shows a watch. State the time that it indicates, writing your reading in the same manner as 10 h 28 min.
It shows 11 h 40 min
